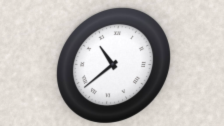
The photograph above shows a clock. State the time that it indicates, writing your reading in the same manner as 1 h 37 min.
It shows 10 h 38 min
